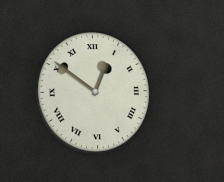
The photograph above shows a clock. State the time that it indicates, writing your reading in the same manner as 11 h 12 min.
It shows 12 h 51 min
